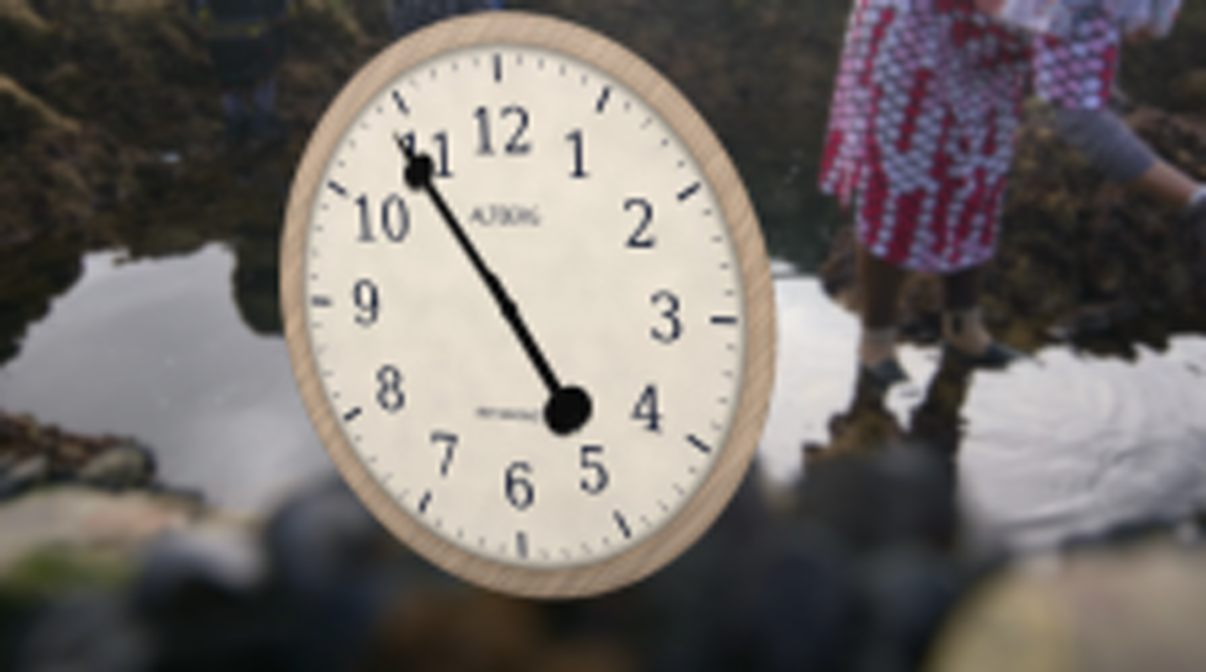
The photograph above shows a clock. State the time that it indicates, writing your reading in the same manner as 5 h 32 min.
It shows 4 h 54 min
